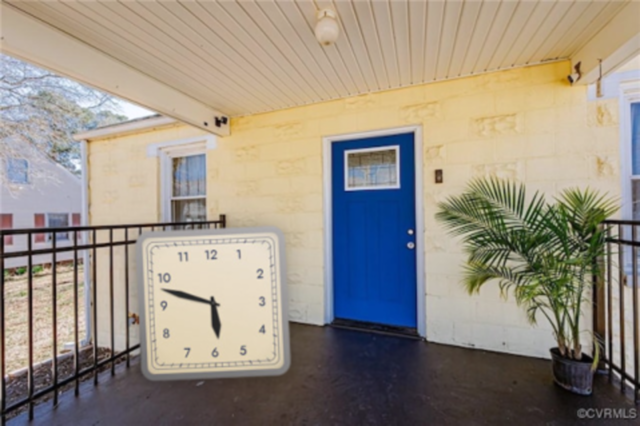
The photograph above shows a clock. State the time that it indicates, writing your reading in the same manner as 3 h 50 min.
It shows 5 h 48 min
